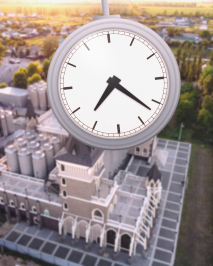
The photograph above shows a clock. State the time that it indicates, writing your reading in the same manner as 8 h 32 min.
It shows 7 h 22 min
